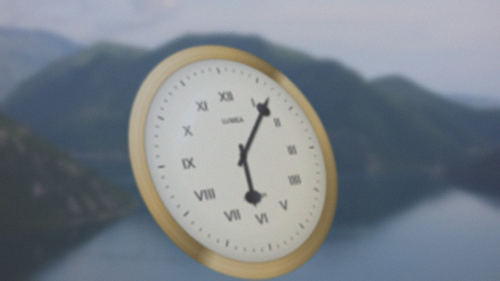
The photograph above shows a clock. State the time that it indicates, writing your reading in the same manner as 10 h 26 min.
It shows 6 h 07 min
